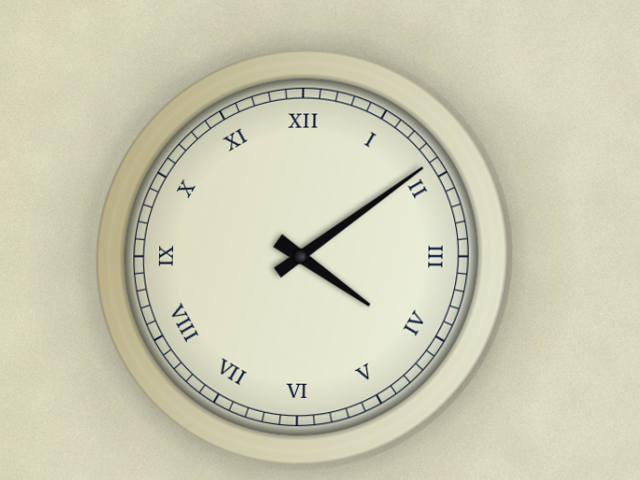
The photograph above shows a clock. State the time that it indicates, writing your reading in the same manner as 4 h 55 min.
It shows 4 h 09 min
